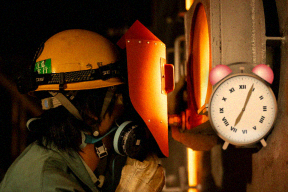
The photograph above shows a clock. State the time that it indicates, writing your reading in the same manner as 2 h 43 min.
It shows 7 h 04 min
